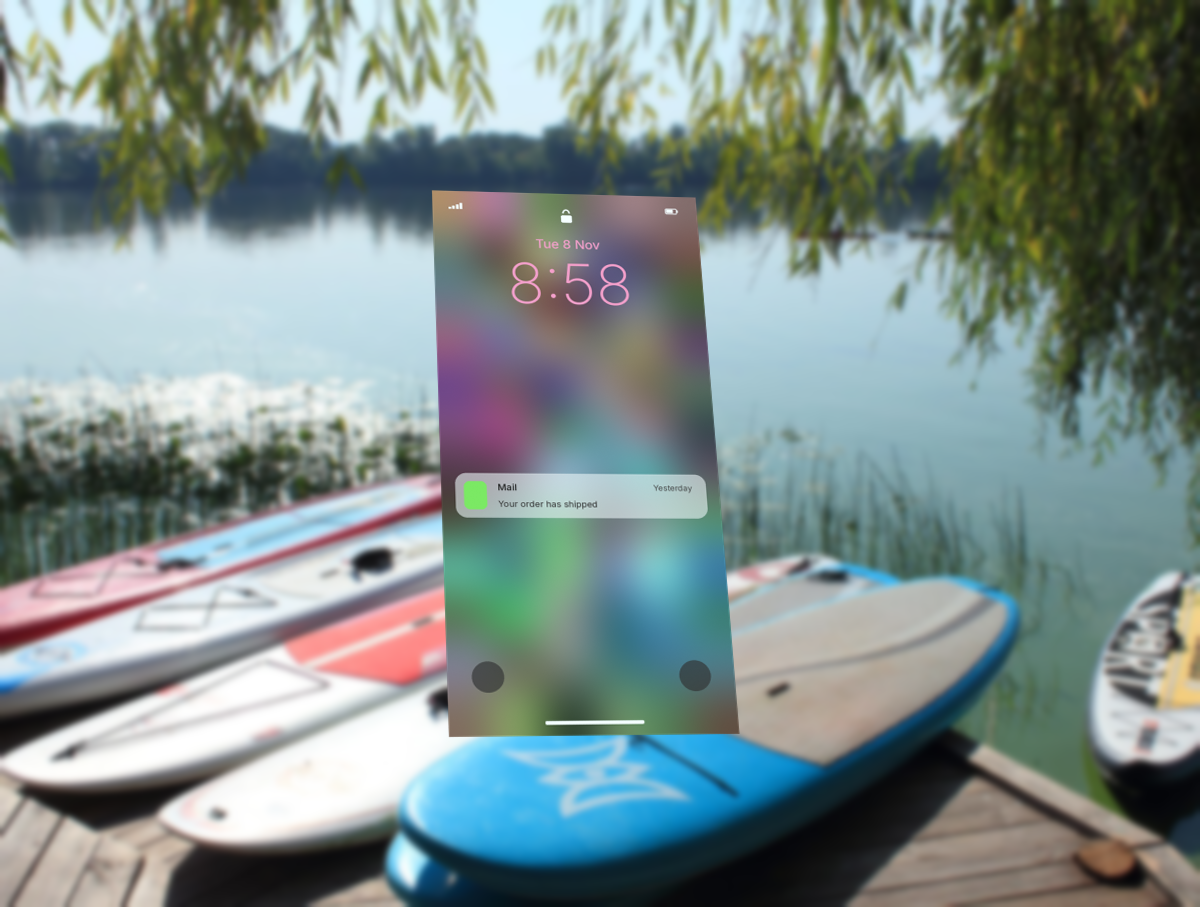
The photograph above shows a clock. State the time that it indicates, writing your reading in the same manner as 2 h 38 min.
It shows 8 h 58 min
